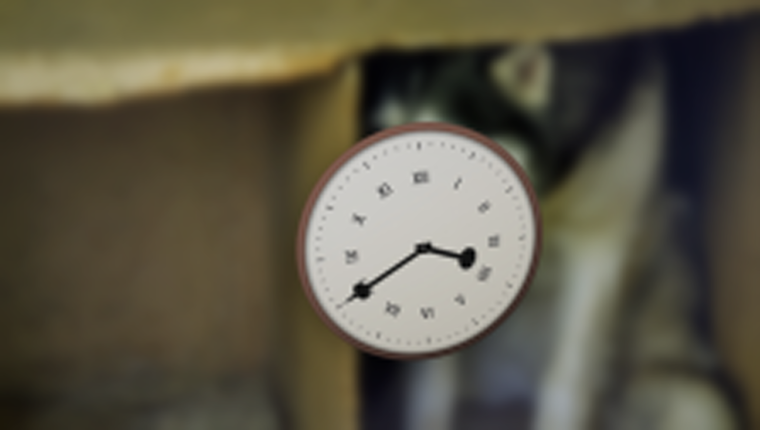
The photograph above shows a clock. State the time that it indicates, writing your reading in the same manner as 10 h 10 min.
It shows 3 h 40 min
